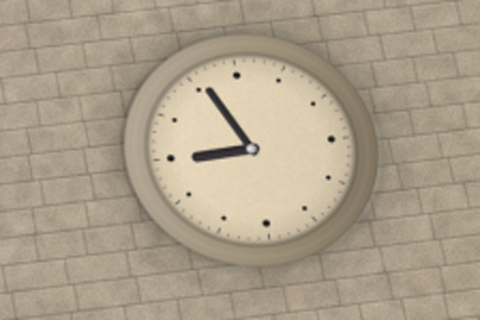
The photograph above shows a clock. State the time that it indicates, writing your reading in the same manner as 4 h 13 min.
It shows 8 h 56 min
